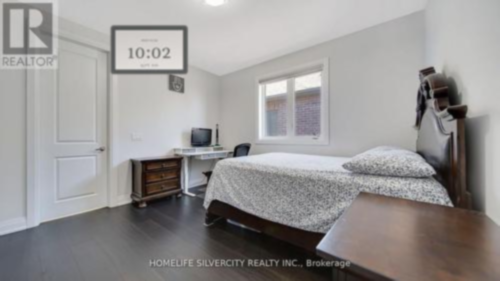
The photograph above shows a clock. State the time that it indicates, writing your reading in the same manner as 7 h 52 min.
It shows 10 h 02 min
